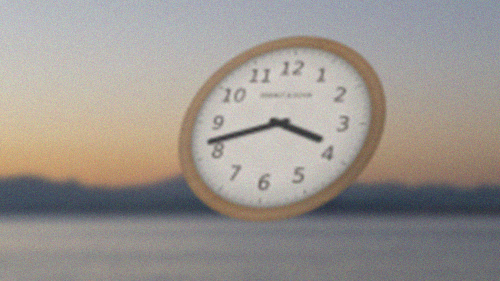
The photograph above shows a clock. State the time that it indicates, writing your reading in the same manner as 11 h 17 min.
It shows 3 h 42 min
